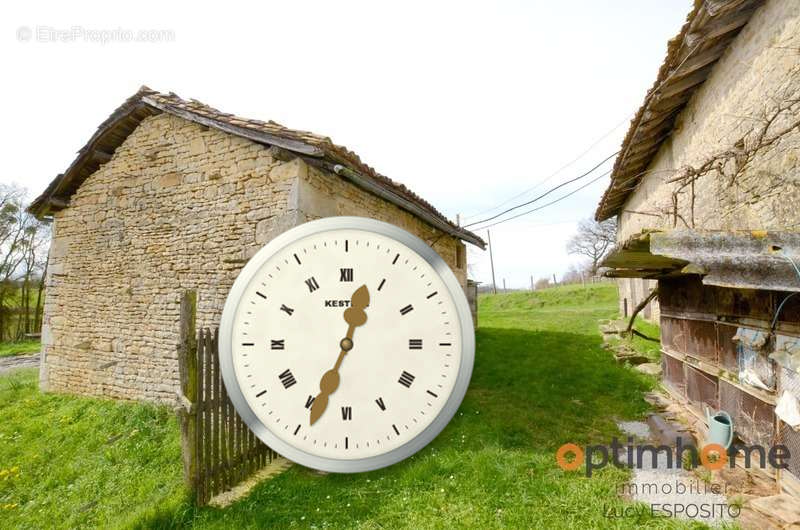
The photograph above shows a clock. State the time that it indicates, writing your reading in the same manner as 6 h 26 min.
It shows 12 h 34 min
